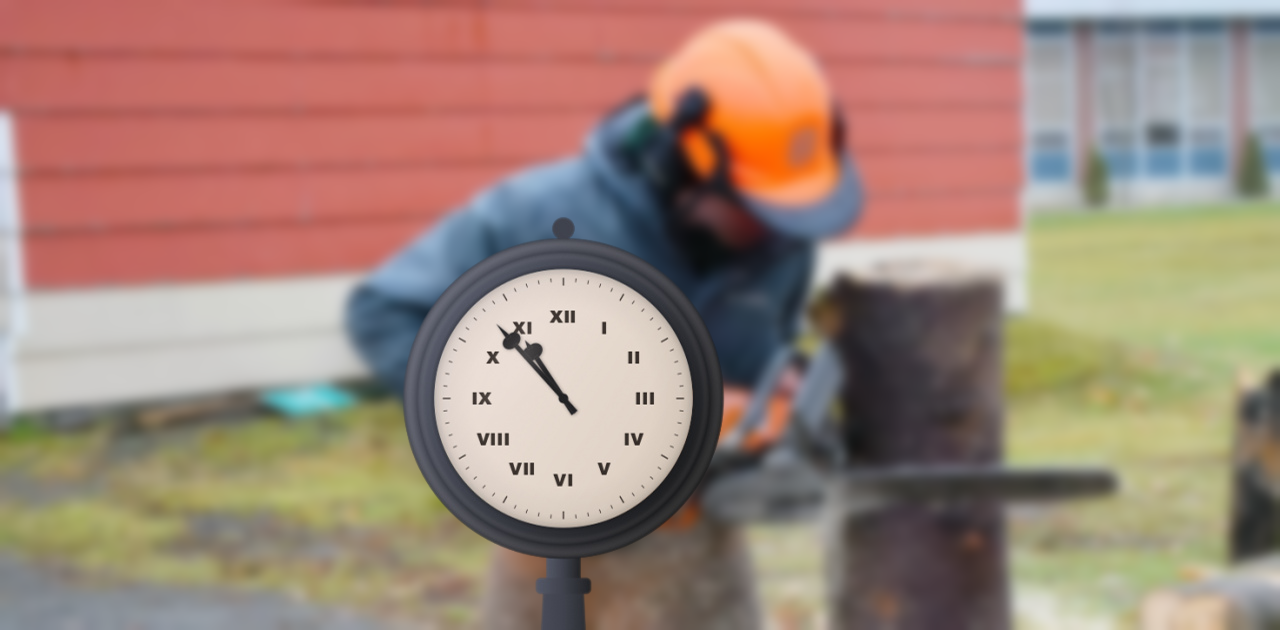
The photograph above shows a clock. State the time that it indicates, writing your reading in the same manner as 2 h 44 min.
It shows 10 h 53 min
